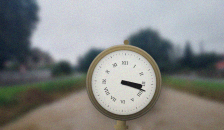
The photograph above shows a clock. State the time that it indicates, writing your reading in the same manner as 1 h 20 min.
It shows 3 h 18 min
